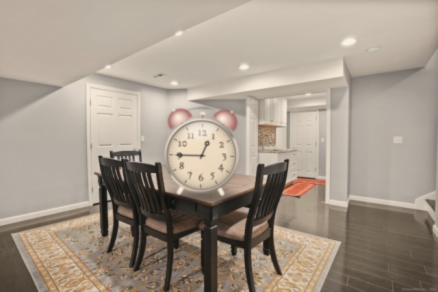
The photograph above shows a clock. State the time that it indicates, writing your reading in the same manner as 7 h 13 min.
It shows 12 h 45 min
